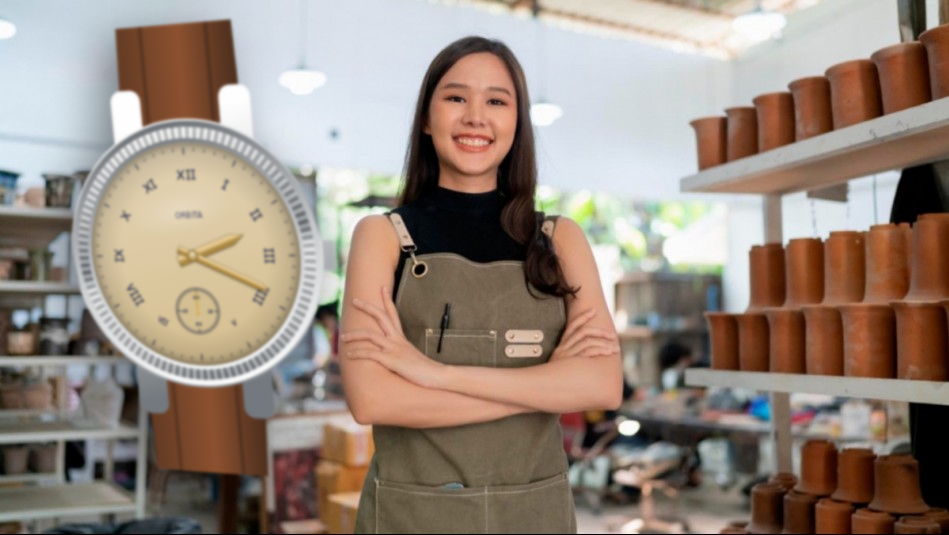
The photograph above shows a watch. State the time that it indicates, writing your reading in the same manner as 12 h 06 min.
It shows 2 h 19 min
